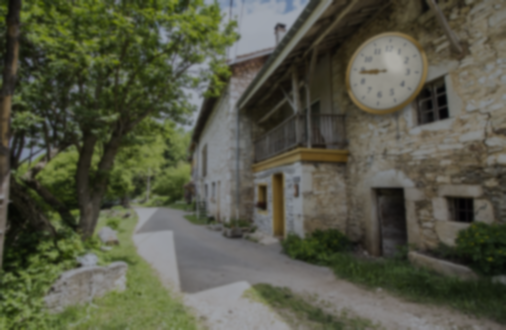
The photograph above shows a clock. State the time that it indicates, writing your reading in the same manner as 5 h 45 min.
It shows 8 h 44 min
